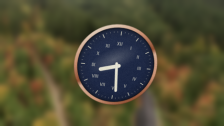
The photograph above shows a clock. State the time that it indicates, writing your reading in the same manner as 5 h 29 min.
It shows 8 h 29 min
